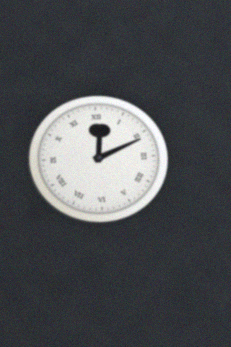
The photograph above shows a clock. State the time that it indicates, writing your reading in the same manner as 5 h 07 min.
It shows 12 h 11 min
